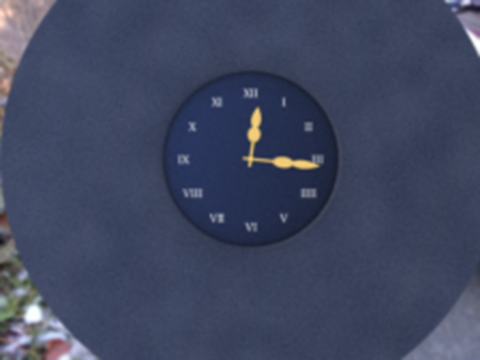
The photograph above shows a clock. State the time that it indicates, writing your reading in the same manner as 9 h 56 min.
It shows 12 h 16 min
